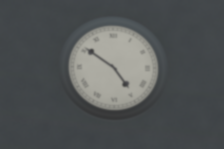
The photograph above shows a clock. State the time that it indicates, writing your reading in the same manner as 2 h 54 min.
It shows 4 h 51 min
